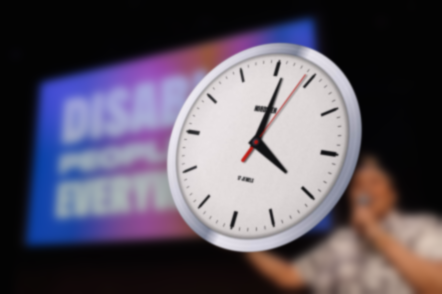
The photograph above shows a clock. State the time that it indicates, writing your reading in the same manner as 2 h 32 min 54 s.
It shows 4 h 01 min 04 s
